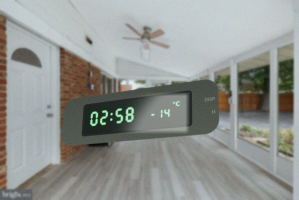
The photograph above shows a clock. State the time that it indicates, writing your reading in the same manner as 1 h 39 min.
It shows 2 h 58 min
